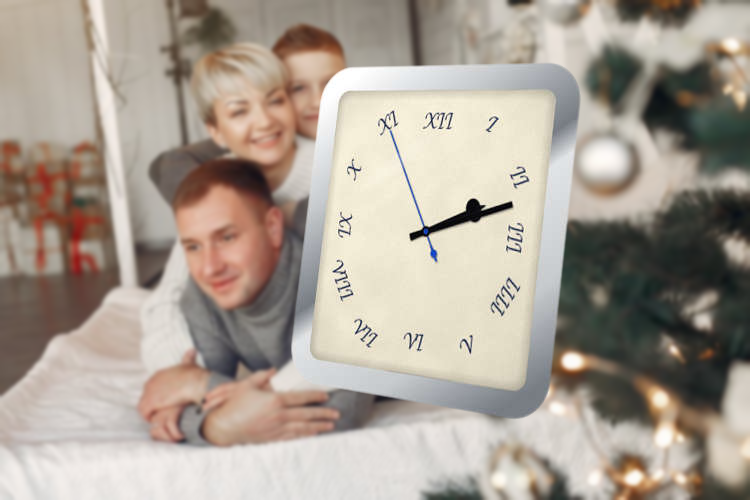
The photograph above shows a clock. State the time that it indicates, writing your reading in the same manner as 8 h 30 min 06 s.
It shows 2 h 11 min 55 s
